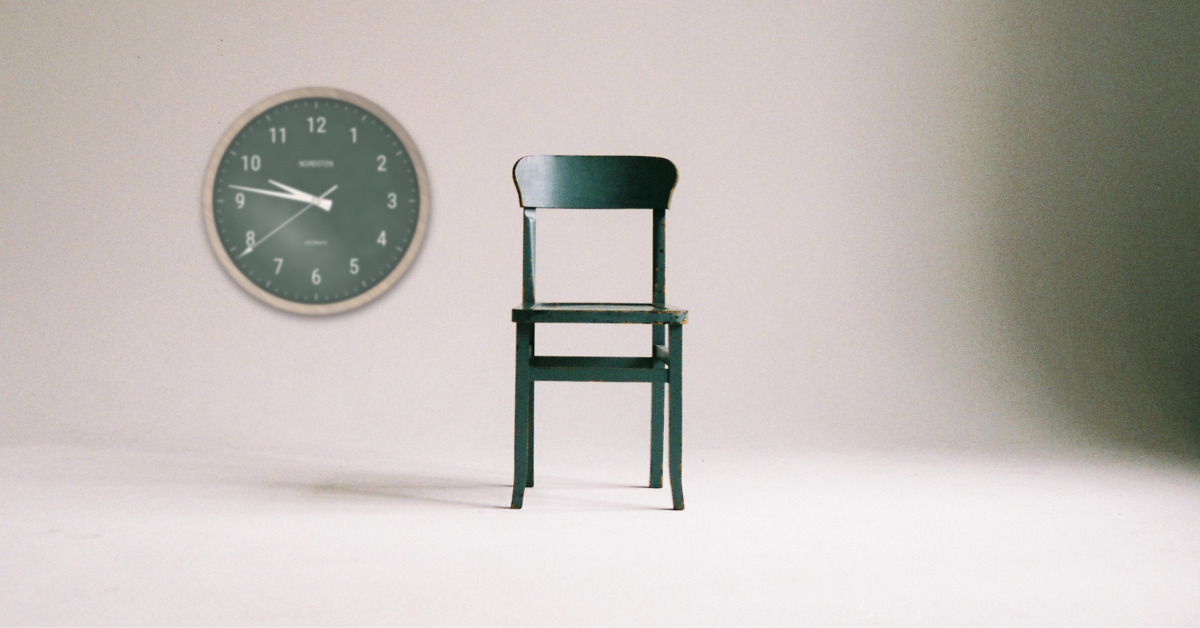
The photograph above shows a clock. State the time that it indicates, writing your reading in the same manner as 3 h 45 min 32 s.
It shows 9 h 46 min 39 s
